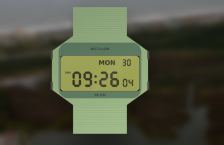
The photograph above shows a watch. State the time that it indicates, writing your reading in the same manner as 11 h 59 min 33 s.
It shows 9 h 26 min 04 s
